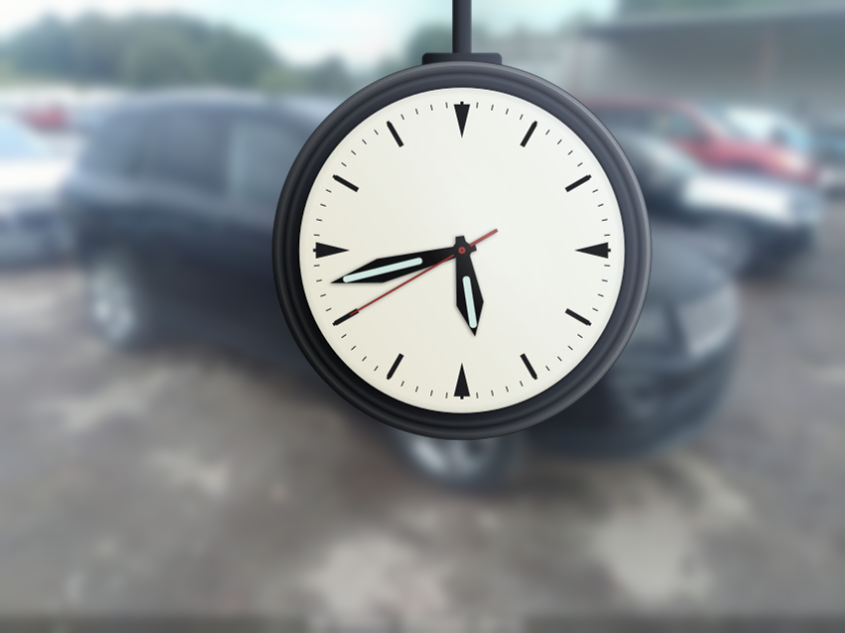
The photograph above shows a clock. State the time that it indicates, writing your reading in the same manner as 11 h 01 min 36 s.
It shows 5 h 42 min 40 s
